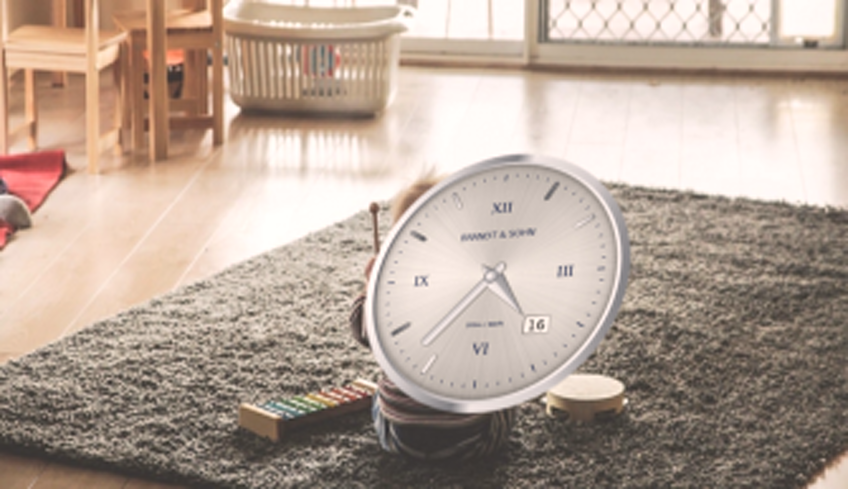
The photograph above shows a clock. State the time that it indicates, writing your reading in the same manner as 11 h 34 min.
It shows 4 h 37 min
